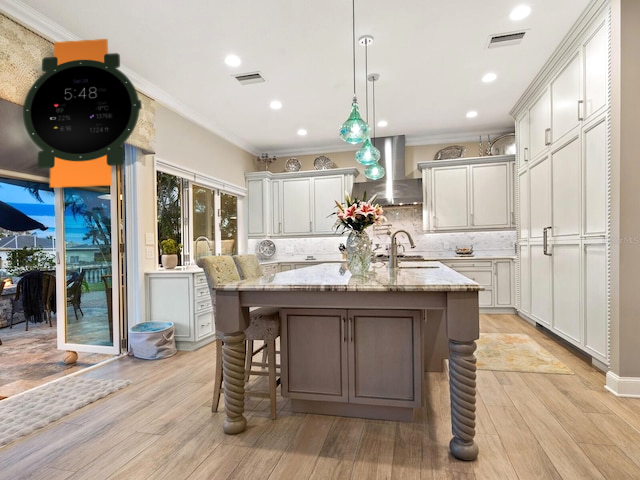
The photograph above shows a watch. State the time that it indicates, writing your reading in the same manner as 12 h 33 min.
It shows 5 h 48 min
